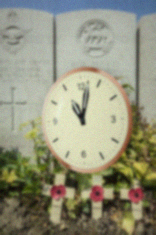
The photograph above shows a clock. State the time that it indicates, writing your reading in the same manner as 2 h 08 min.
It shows 11 h 02 min
